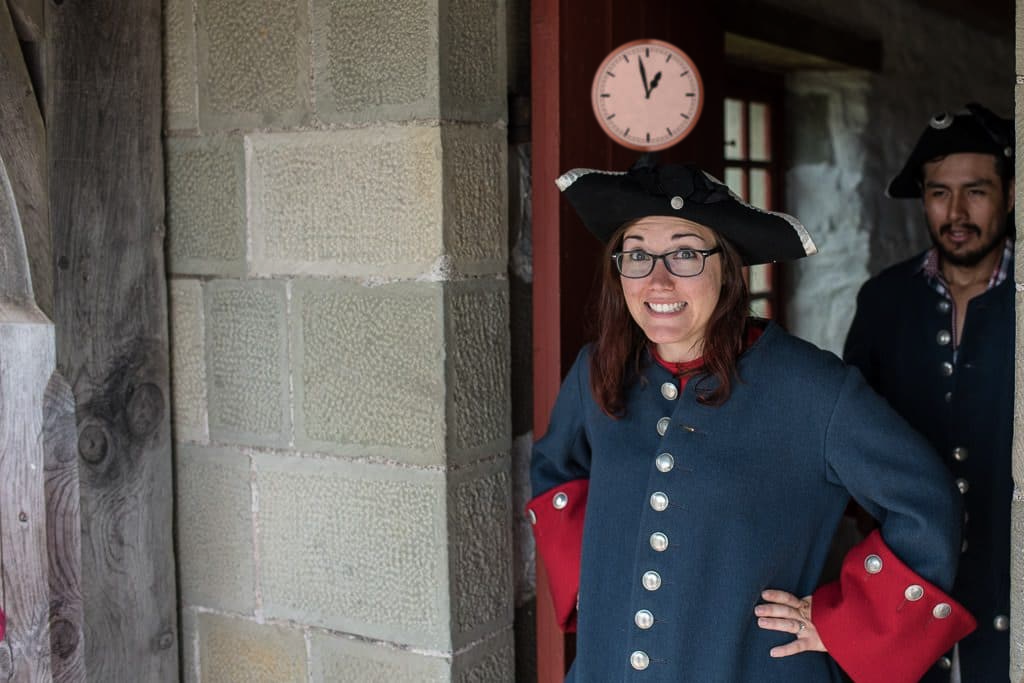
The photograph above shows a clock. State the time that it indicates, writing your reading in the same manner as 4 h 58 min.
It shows 12 h 58 min
